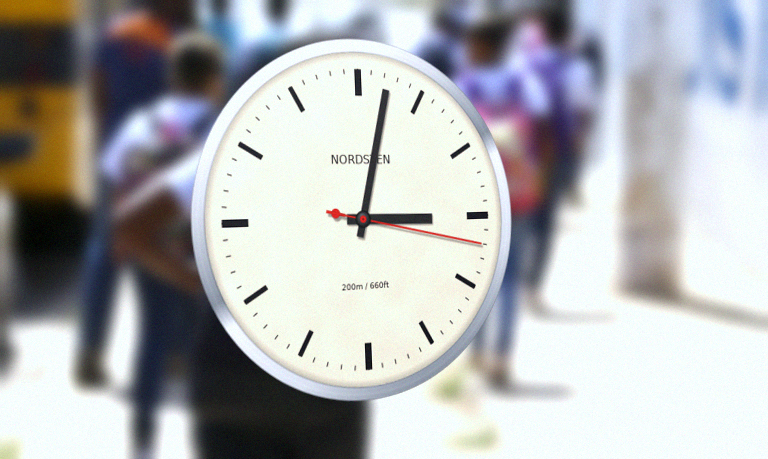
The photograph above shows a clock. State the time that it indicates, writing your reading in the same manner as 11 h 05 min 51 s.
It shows 3 h 02 min 17 s
